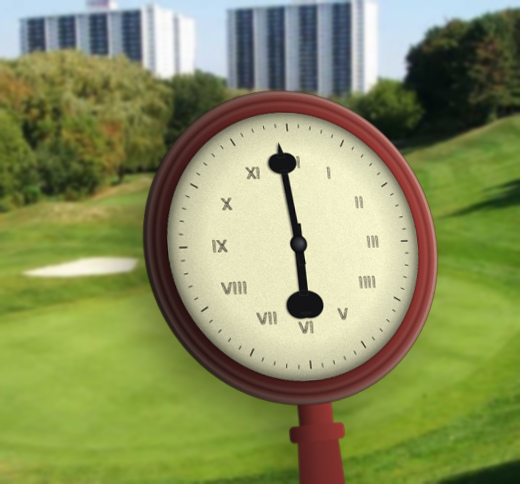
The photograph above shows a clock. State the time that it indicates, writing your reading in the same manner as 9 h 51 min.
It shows 5 h 59 min
